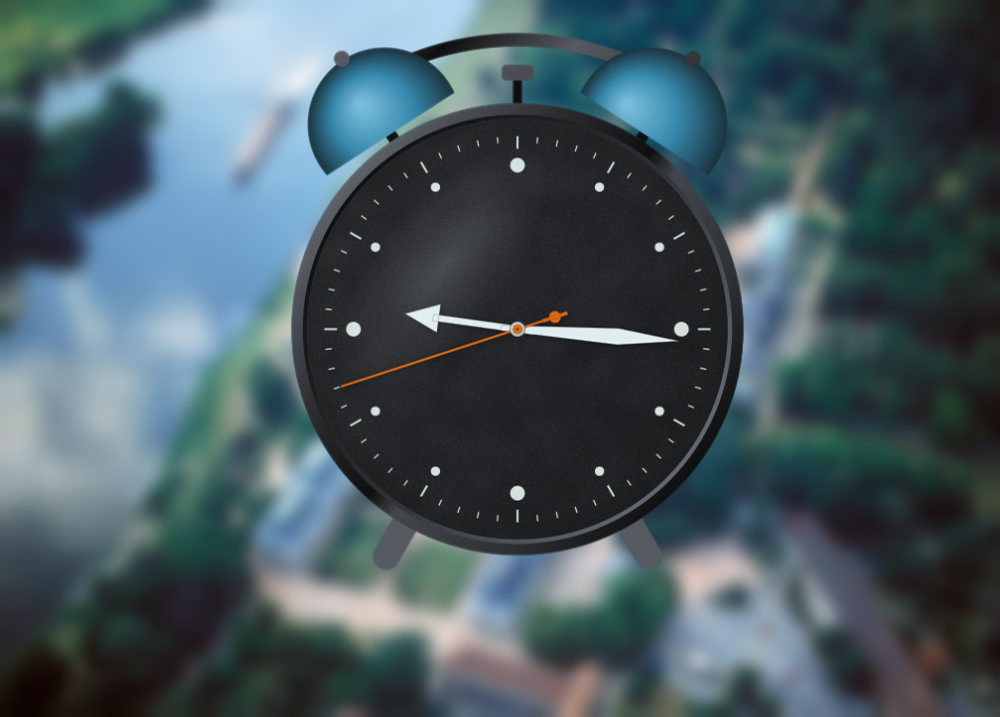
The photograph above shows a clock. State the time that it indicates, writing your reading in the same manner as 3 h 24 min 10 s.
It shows 9 h 15 min 42 s
